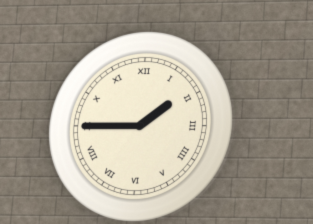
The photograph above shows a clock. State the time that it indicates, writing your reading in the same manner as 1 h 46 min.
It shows 1 h 45 min
